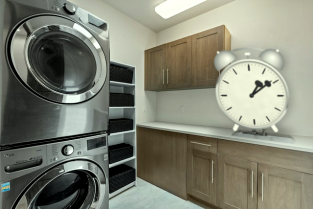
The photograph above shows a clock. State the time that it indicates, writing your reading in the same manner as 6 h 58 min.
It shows 1 h 09 min
